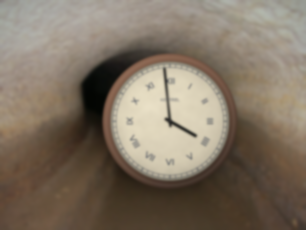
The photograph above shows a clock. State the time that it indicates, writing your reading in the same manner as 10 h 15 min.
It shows 3 h 59 min
